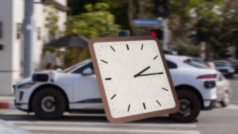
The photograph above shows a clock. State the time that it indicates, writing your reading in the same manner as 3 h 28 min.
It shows 2 h 15 min
